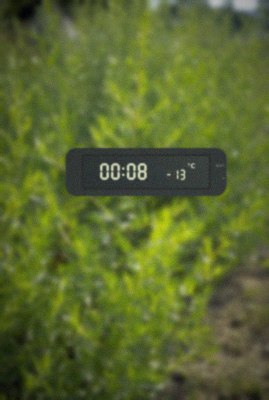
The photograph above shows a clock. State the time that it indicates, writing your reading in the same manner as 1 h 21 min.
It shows 0 h 08 min
